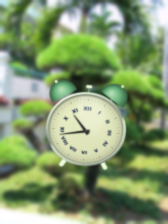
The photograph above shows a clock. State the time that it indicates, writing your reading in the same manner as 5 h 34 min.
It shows 10 h 43 min
